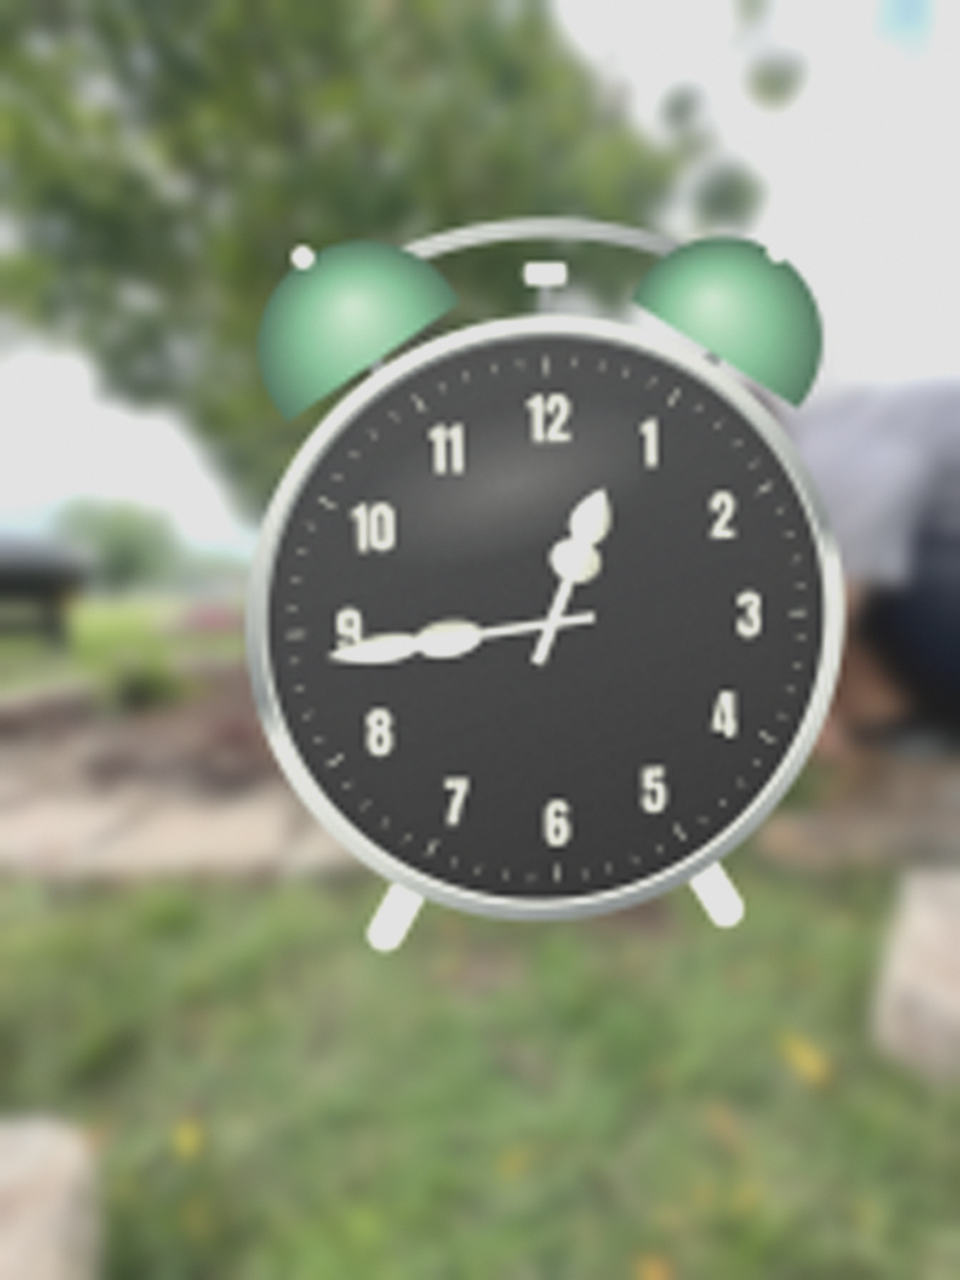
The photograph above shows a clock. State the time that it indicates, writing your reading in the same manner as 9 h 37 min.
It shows 12 h 44 min
